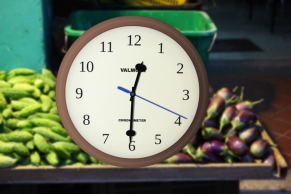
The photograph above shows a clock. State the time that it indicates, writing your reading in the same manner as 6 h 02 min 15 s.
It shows 12 h 30 min 19 s
